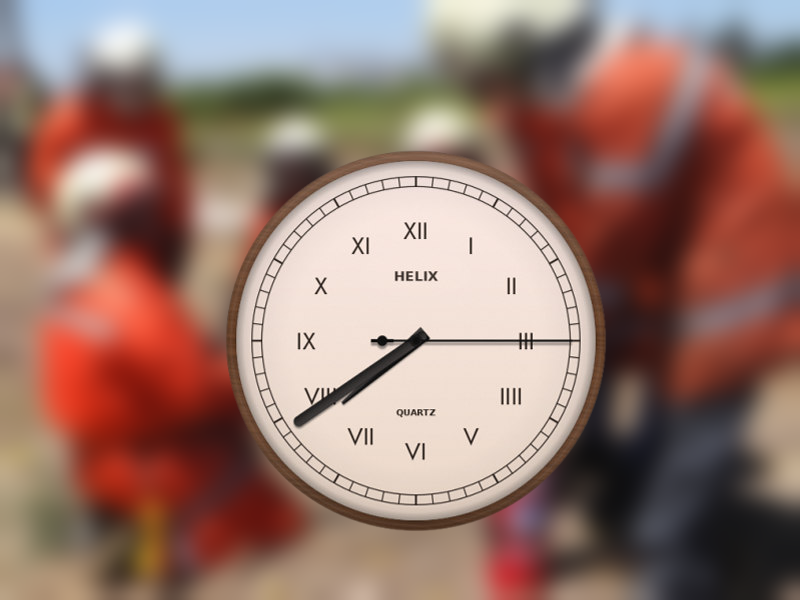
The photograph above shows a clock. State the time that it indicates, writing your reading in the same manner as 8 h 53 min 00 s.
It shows 7 h 39 min 15 s
